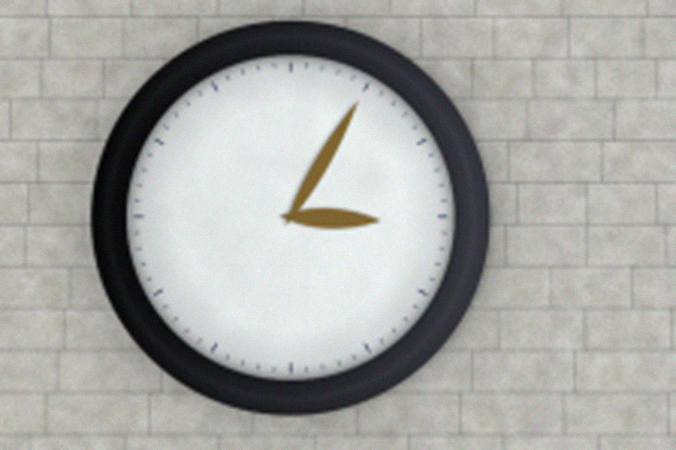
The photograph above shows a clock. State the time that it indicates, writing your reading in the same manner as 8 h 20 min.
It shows 3 h 05 min
